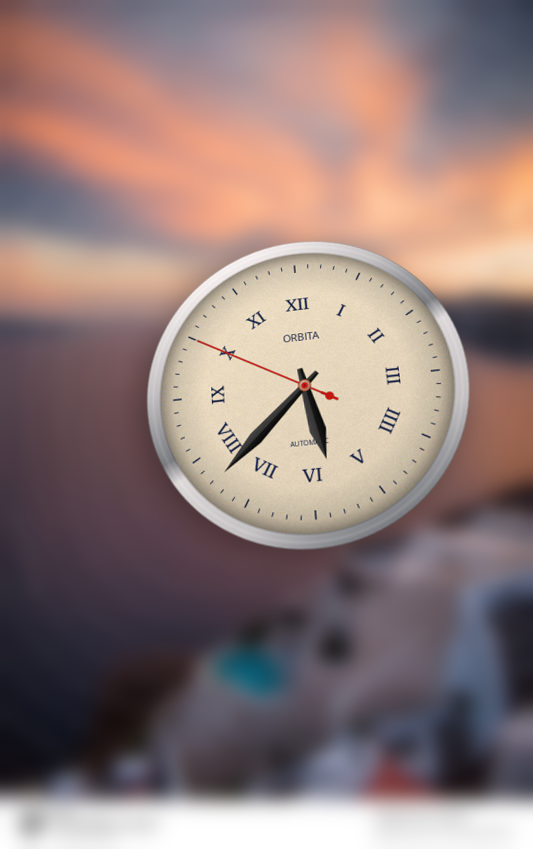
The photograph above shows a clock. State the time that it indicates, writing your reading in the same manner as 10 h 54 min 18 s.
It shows 5 h 37 min 50 s
